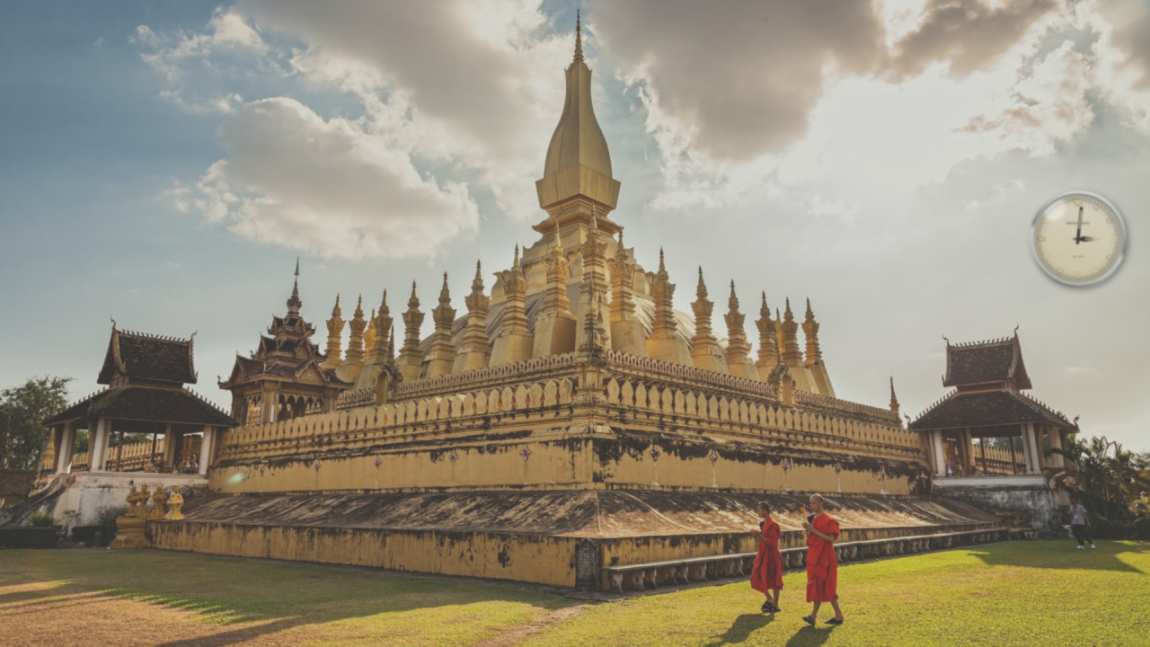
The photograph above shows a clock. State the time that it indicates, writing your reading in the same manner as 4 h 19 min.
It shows 3 h 01 min
